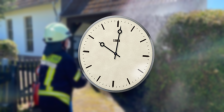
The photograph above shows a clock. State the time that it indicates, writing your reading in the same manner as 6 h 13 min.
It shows 10 h 01 min
